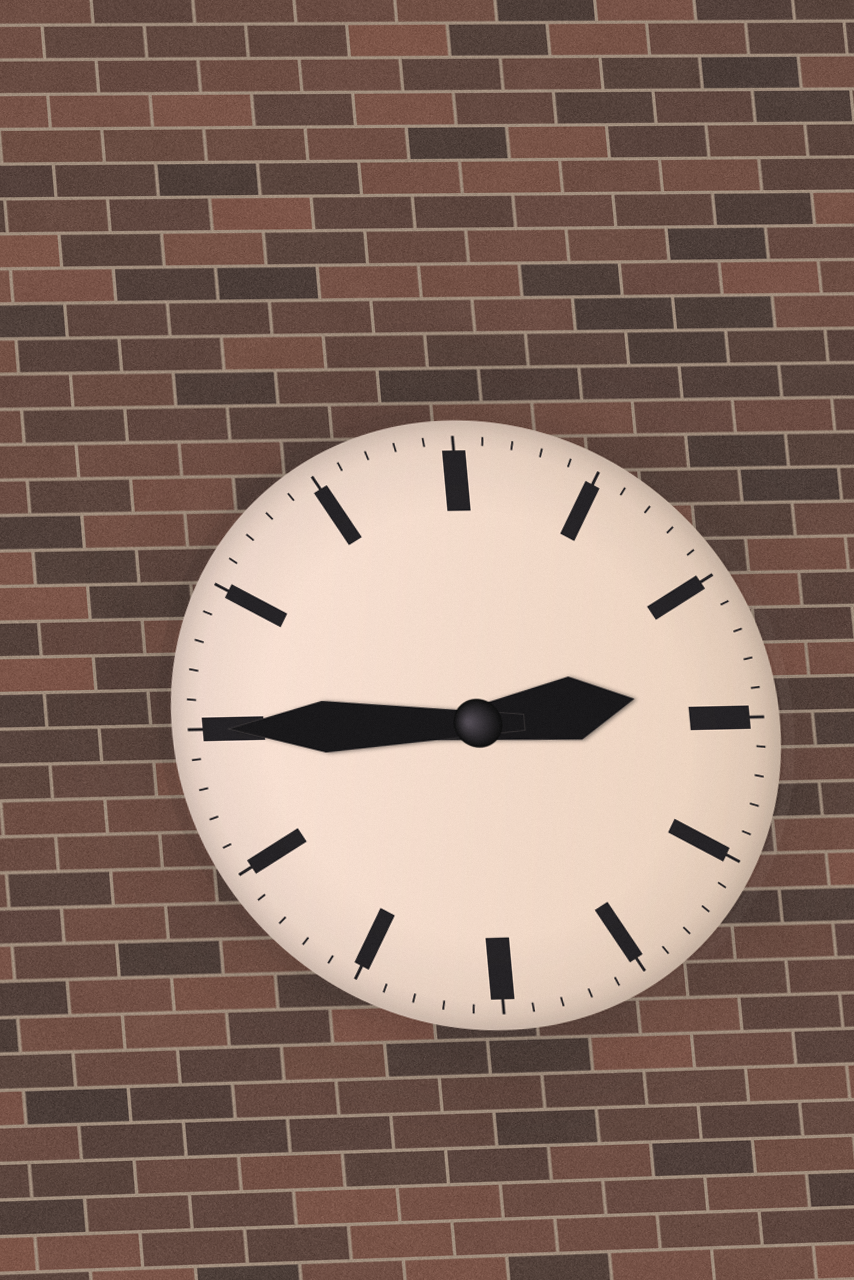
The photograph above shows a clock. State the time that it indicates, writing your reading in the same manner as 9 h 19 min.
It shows 2 h 45 min
